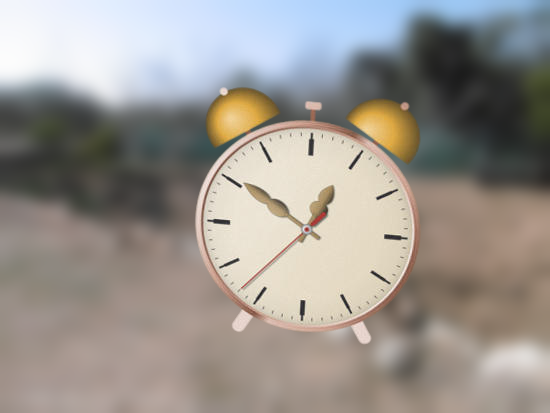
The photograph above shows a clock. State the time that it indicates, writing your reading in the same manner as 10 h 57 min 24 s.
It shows 12 h 50 min 37 s
